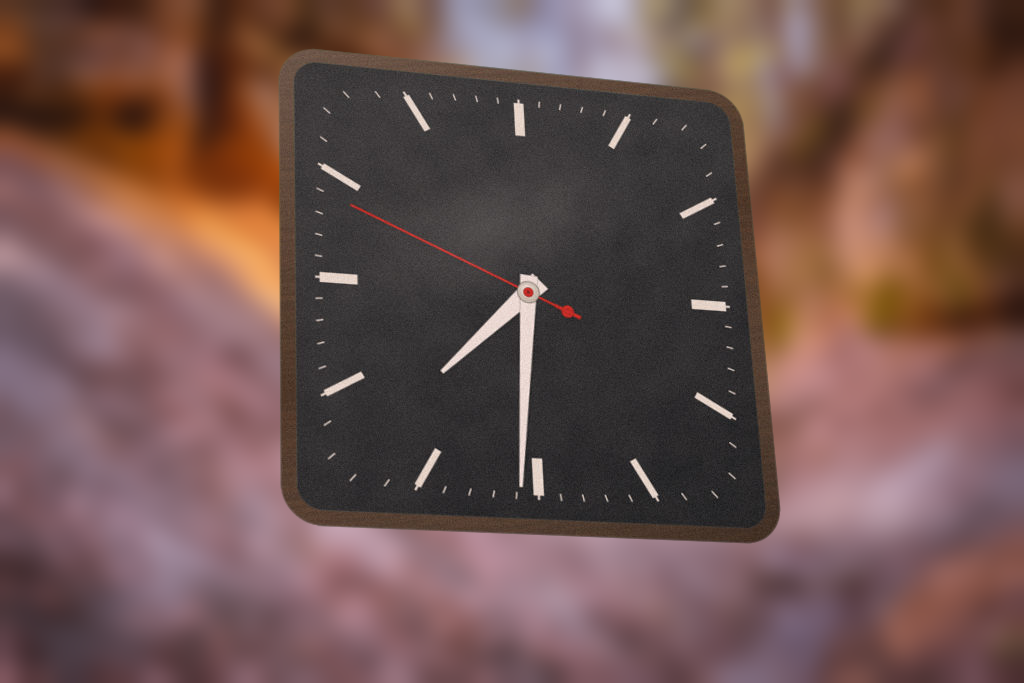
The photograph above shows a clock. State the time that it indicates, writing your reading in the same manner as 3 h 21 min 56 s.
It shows 7 h 30 min 49 s
